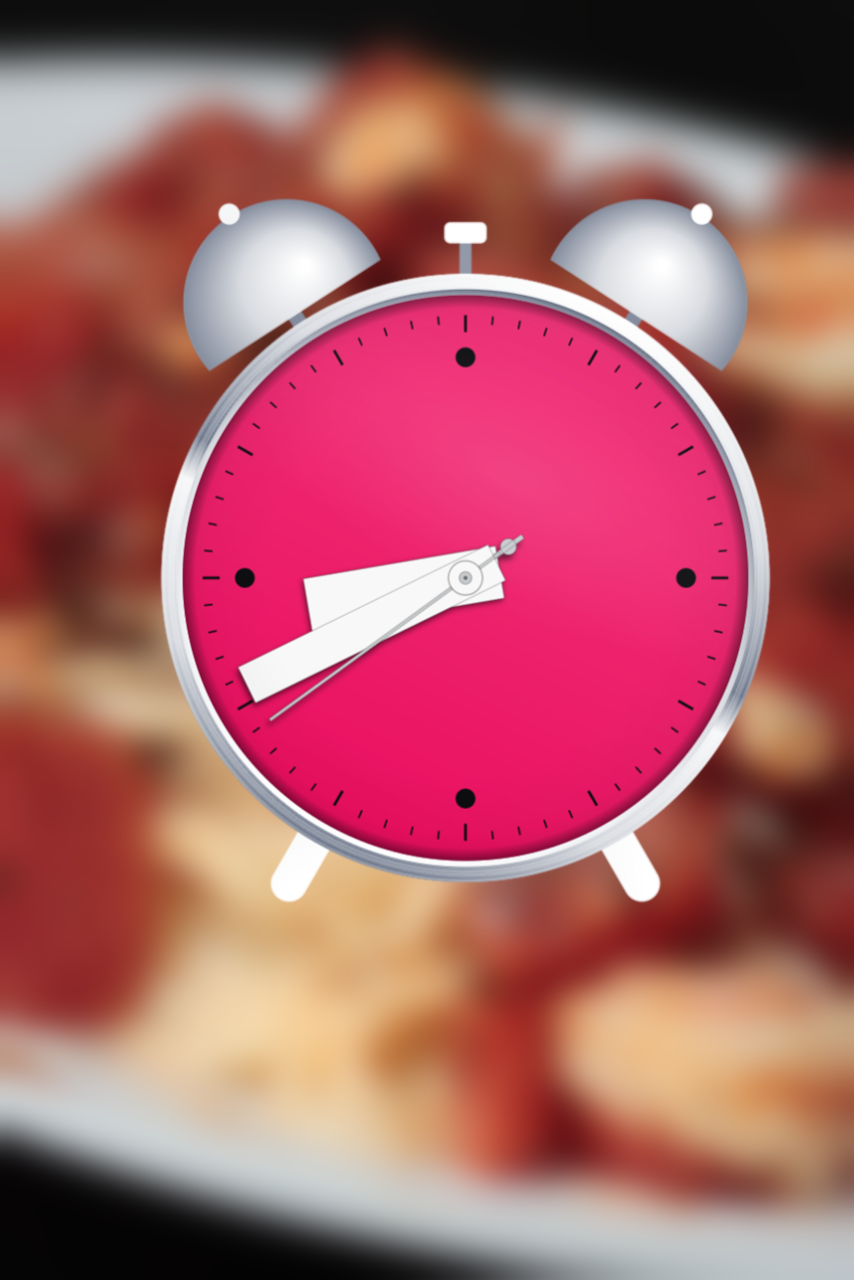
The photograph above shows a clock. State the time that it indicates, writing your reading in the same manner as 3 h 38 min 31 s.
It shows 8 h 40 min 39 s
